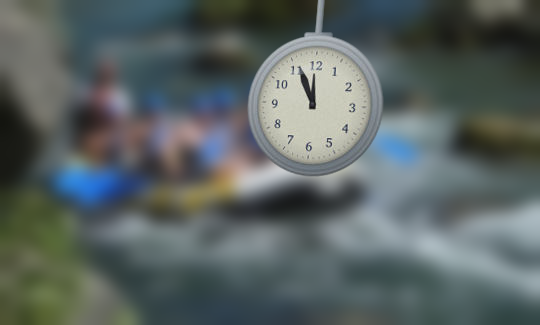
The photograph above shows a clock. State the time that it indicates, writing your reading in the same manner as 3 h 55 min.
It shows 11 h 56 min
